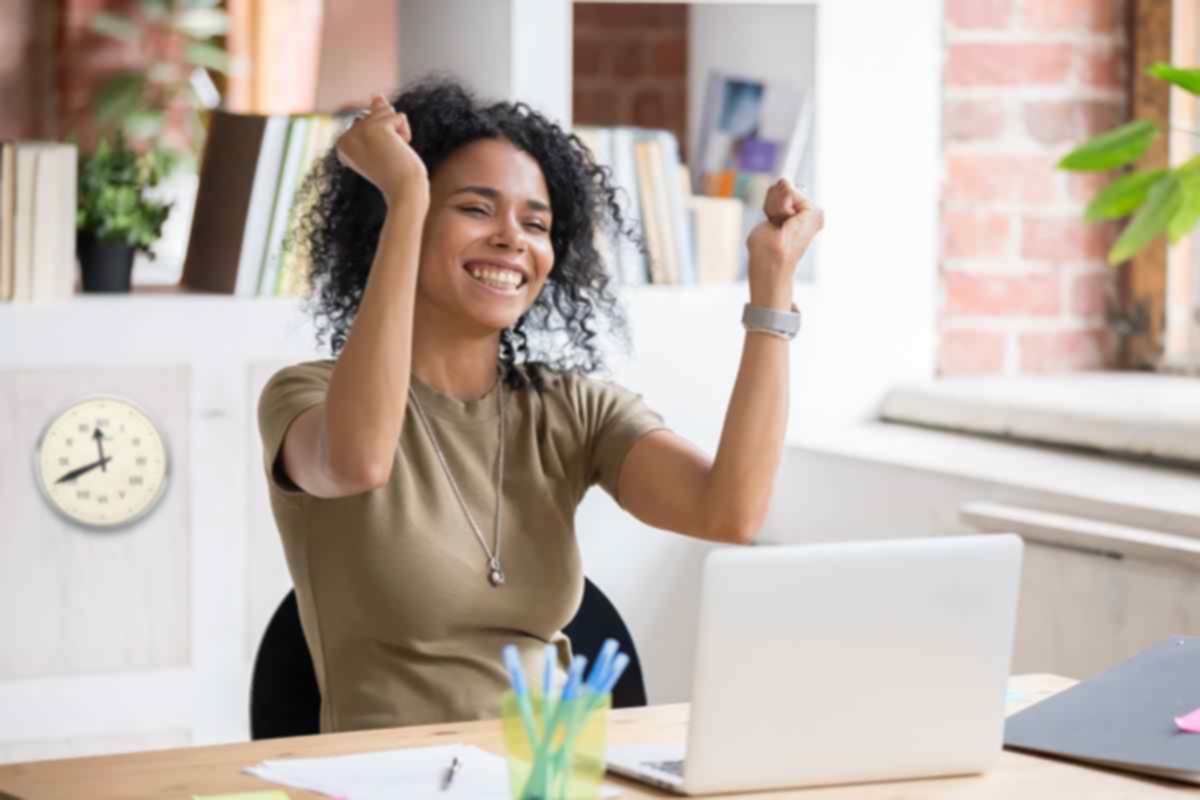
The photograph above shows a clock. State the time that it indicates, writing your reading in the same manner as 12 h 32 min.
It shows 11 h 41 min
